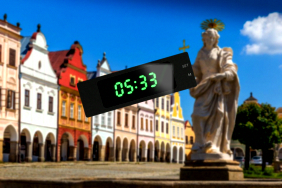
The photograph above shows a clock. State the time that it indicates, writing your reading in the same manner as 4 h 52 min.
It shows 5 h 33 min
